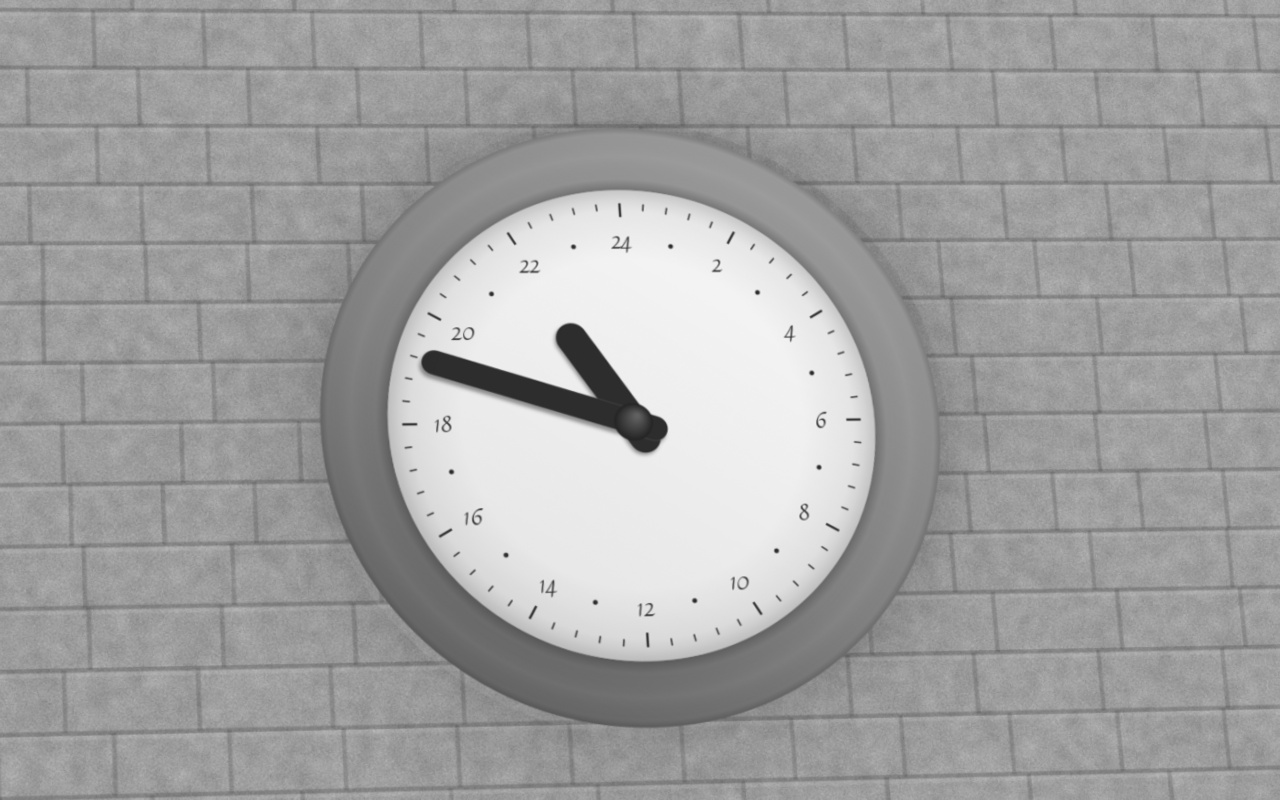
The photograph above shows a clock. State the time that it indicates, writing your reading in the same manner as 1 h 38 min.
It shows 21 h 48 min
